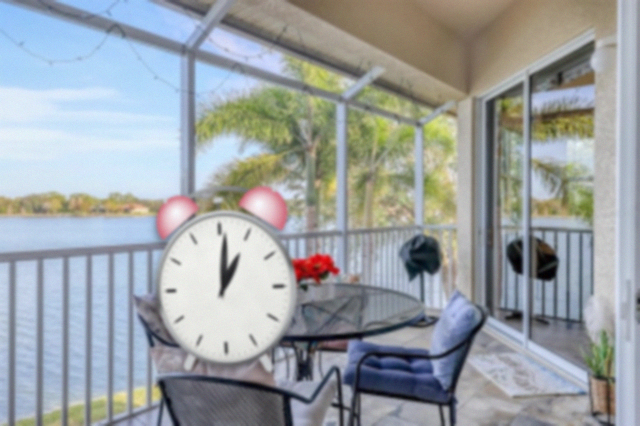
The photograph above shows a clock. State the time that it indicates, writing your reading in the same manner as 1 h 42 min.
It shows 1 h 01 min
